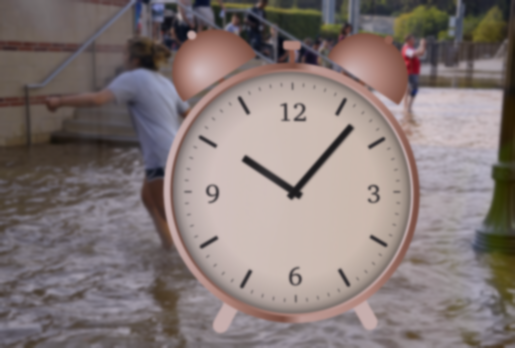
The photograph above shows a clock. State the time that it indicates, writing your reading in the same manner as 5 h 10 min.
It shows 10 h 07 min
